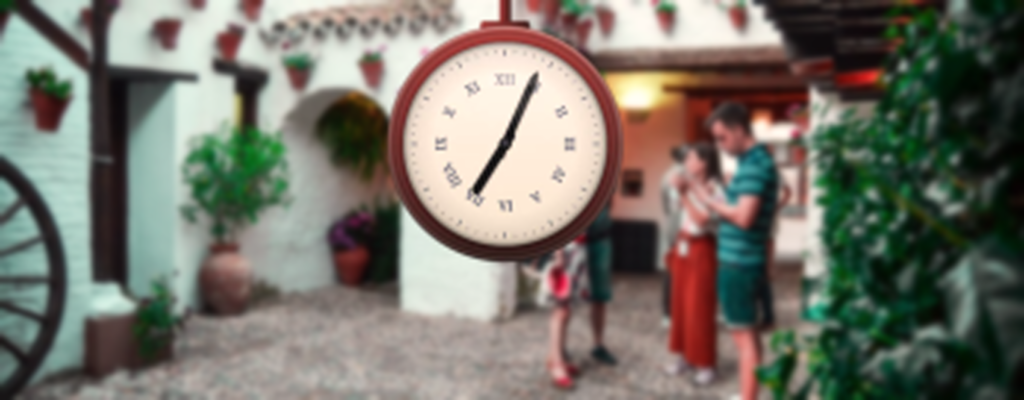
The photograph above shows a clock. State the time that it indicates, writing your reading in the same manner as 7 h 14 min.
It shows 7 h 04 min
